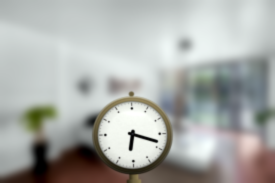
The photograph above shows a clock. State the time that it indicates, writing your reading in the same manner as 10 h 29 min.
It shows 6 h 18 min
